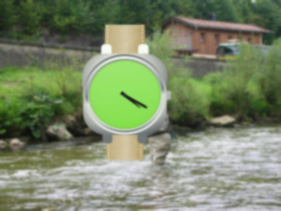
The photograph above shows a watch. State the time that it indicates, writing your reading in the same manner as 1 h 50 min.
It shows 4 h 20 min
